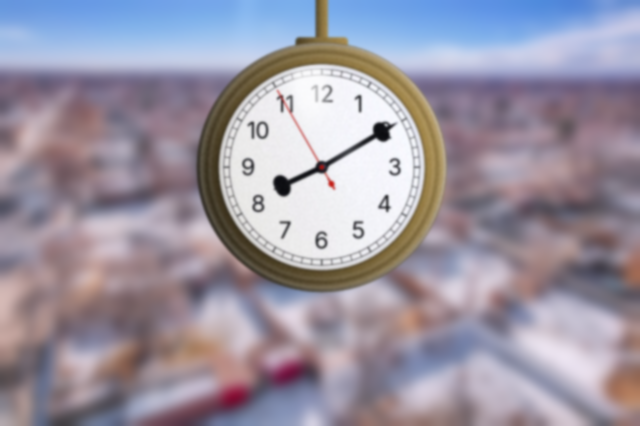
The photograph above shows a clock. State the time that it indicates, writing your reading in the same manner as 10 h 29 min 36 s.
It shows 8 h 09 min 55 s
